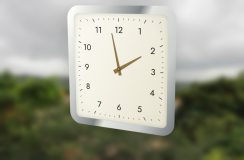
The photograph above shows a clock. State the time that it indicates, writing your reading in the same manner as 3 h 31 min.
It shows 1 h 58 min
